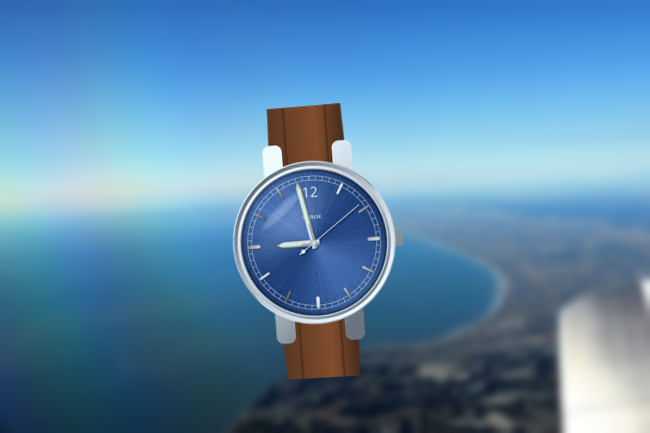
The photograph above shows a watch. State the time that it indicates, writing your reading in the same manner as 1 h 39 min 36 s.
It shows 8 h 58 min 09 s
